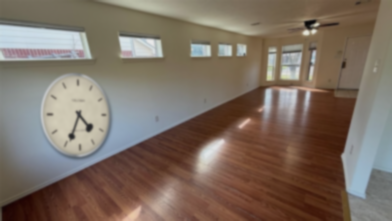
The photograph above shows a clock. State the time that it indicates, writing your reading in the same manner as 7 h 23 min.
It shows 4 h 34 min
